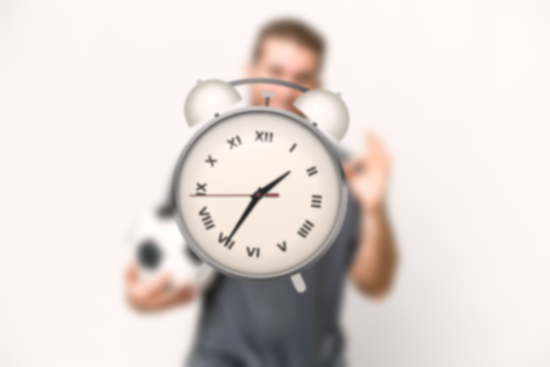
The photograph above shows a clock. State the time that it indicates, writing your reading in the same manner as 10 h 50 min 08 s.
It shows 1 h 34 min 44 s
